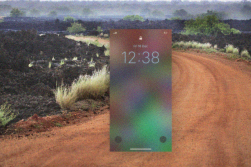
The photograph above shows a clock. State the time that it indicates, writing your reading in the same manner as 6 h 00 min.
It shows 12 h 38 min
